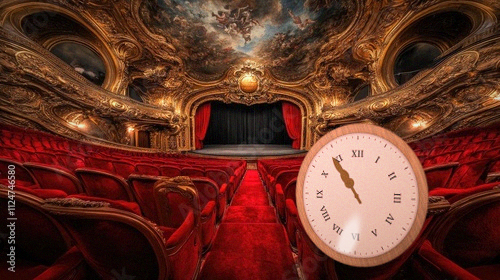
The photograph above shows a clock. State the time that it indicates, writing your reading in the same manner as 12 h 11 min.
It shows 10 h 54 min
